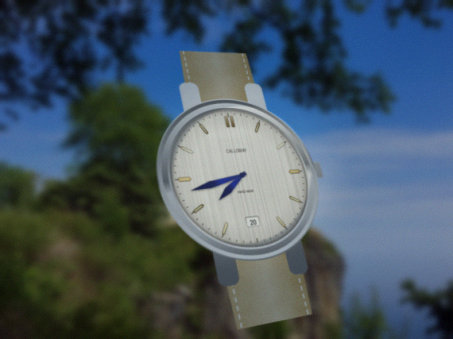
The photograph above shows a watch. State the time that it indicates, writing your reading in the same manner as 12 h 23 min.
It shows 7 h 43 min
